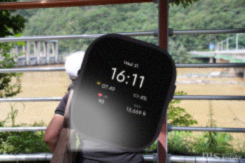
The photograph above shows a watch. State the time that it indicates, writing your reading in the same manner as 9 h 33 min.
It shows 16 h 11 min
